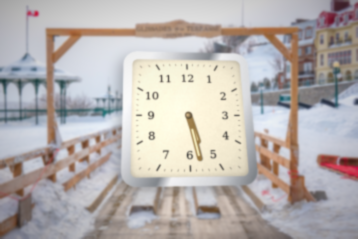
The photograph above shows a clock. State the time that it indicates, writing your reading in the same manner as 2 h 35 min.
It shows 5 h 28 min
